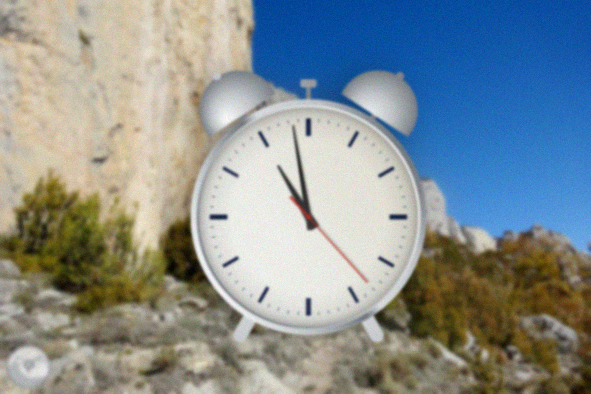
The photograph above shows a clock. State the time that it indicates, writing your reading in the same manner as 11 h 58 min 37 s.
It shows 10 h 58 min 23 s
